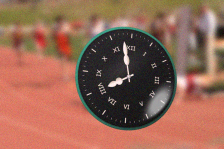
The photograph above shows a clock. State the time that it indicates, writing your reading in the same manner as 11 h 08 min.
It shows 7 h 58 min
